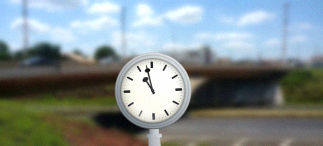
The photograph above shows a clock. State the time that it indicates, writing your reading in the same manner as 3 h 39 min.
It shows 10 h 58 min
